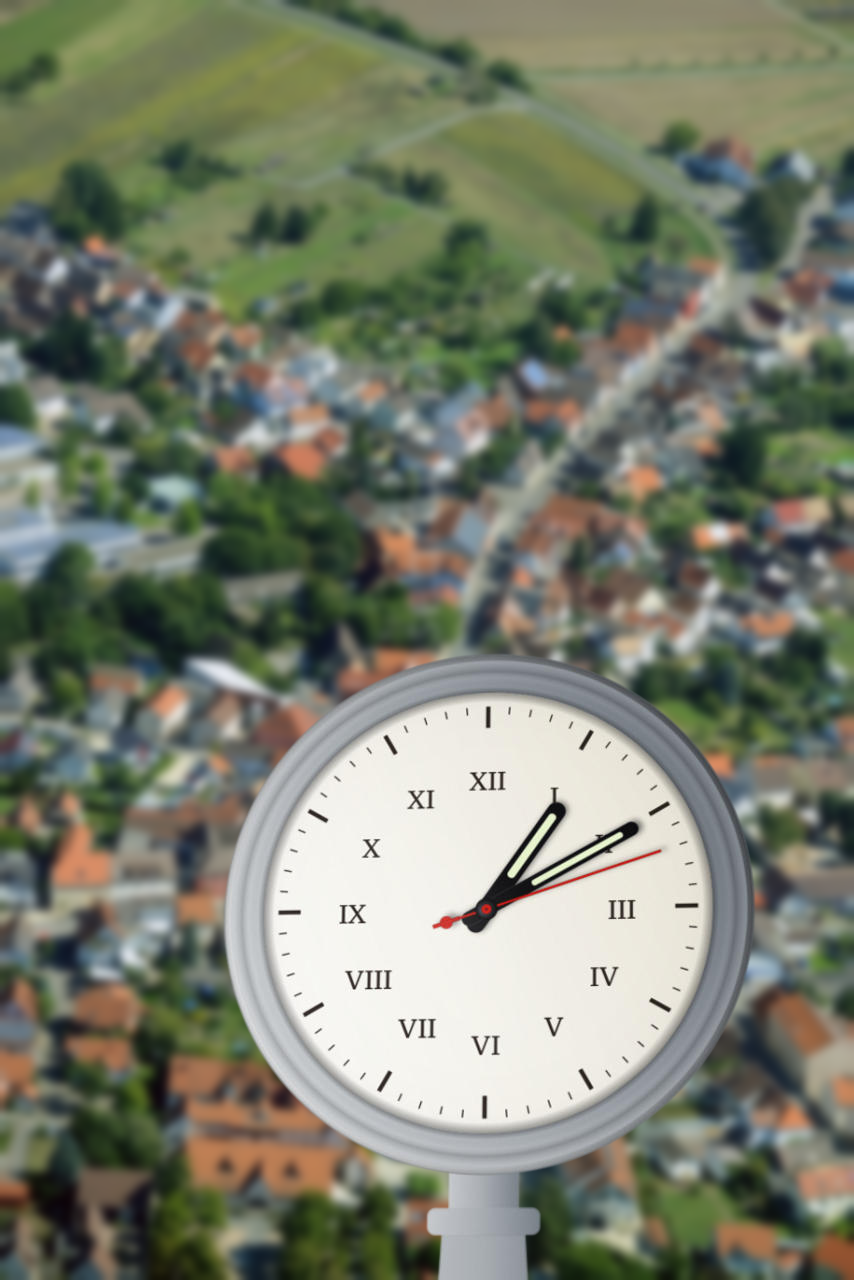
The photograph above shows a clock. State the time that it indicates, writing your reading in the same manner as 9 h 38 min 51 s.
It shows 1 h 10 min 12 s
